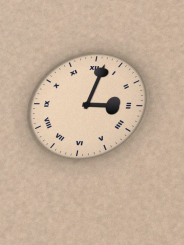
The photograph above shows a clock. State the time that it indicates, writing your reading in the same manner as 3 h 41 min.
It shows 3 h 02 min
